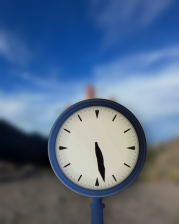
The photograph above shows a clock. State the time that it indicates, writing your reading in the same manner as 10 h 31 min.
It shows 5 h 28 min
